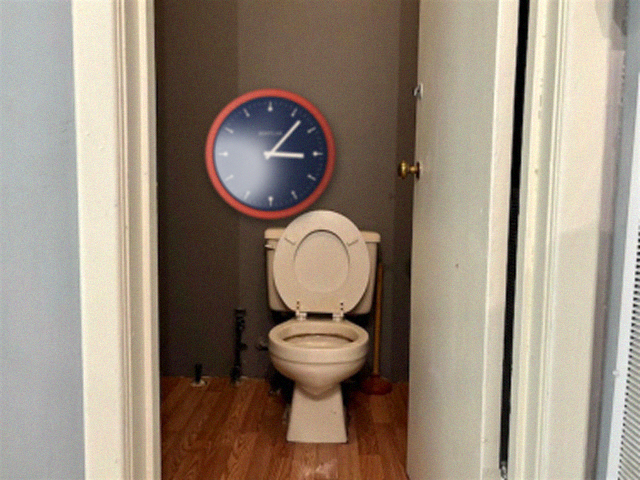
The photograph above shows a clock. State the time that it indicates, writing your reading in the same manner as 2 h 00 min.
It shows 3 h 07 min
